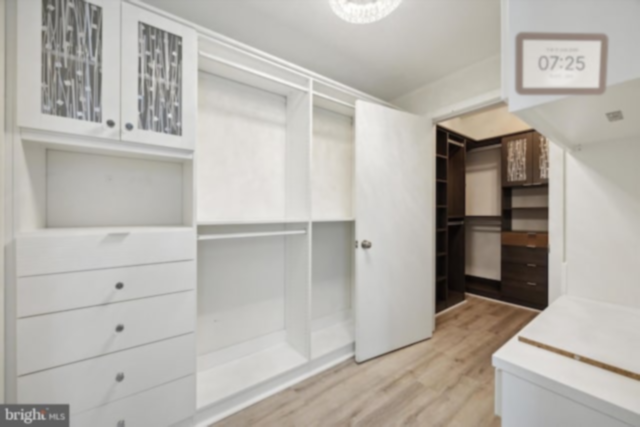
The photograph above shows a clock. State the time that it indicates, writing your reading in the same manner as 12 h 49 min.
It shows 7 h 25 min
